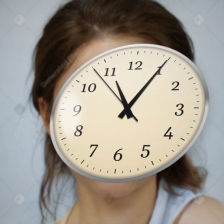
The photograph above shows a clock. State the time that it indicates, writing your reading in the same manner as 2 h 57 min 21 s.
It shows 11 h 04 min 53 s
